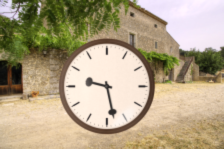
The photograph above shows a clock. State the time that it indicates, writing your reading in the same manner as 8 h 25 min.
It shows 9 h 28 min
